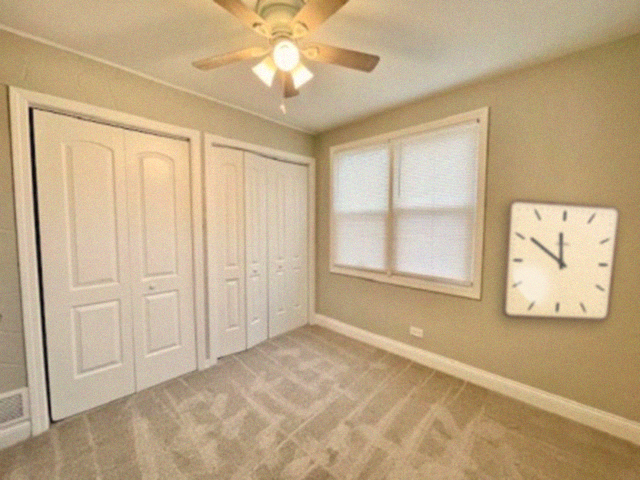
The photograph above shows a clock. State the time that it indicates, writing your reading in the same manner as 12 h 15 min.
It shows 11 h 51 min
